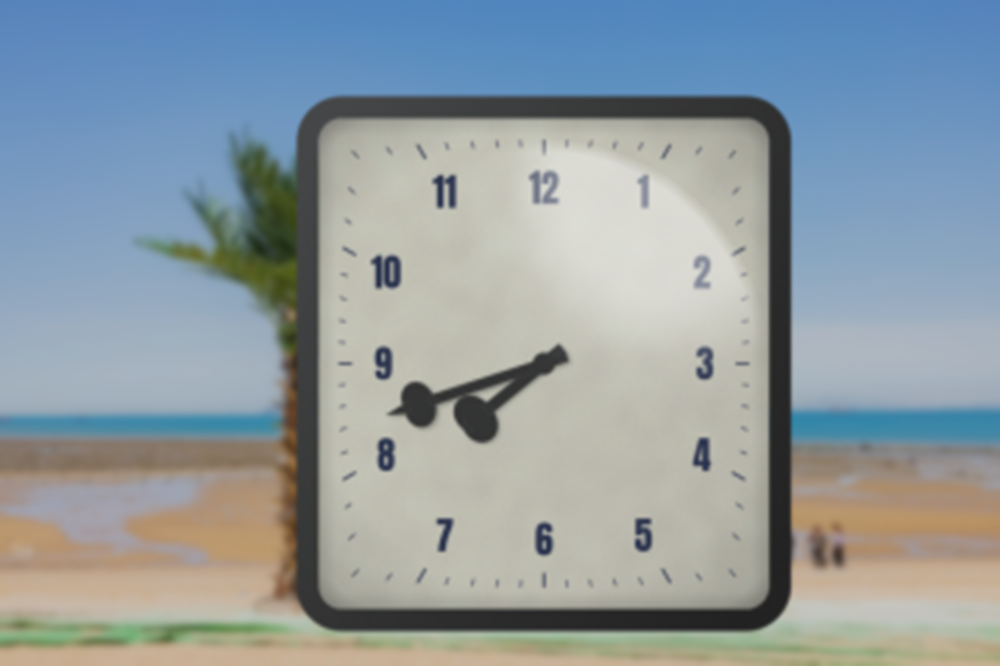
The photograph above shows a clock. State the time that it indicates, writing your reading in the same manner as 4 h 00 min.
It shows 7 h 42 min
